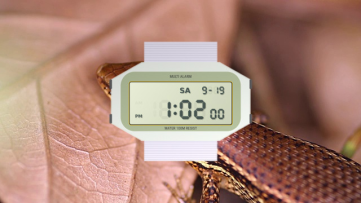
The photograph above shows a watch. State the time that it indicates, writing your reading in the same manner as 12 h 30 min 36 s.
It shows 1 h 02 min 00 s
